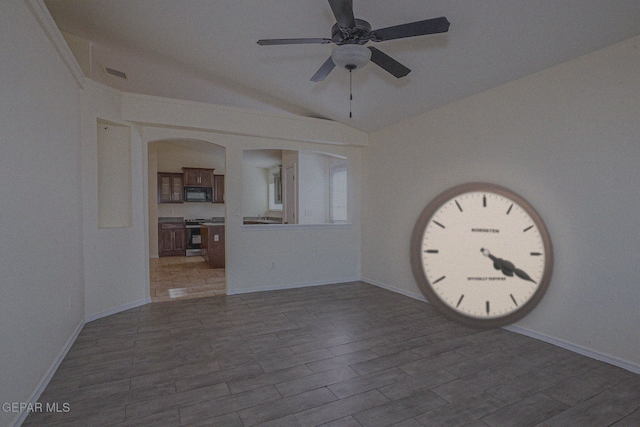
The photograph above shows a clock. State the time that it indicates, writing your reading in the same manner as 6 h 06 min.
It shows 4 h 20 min
